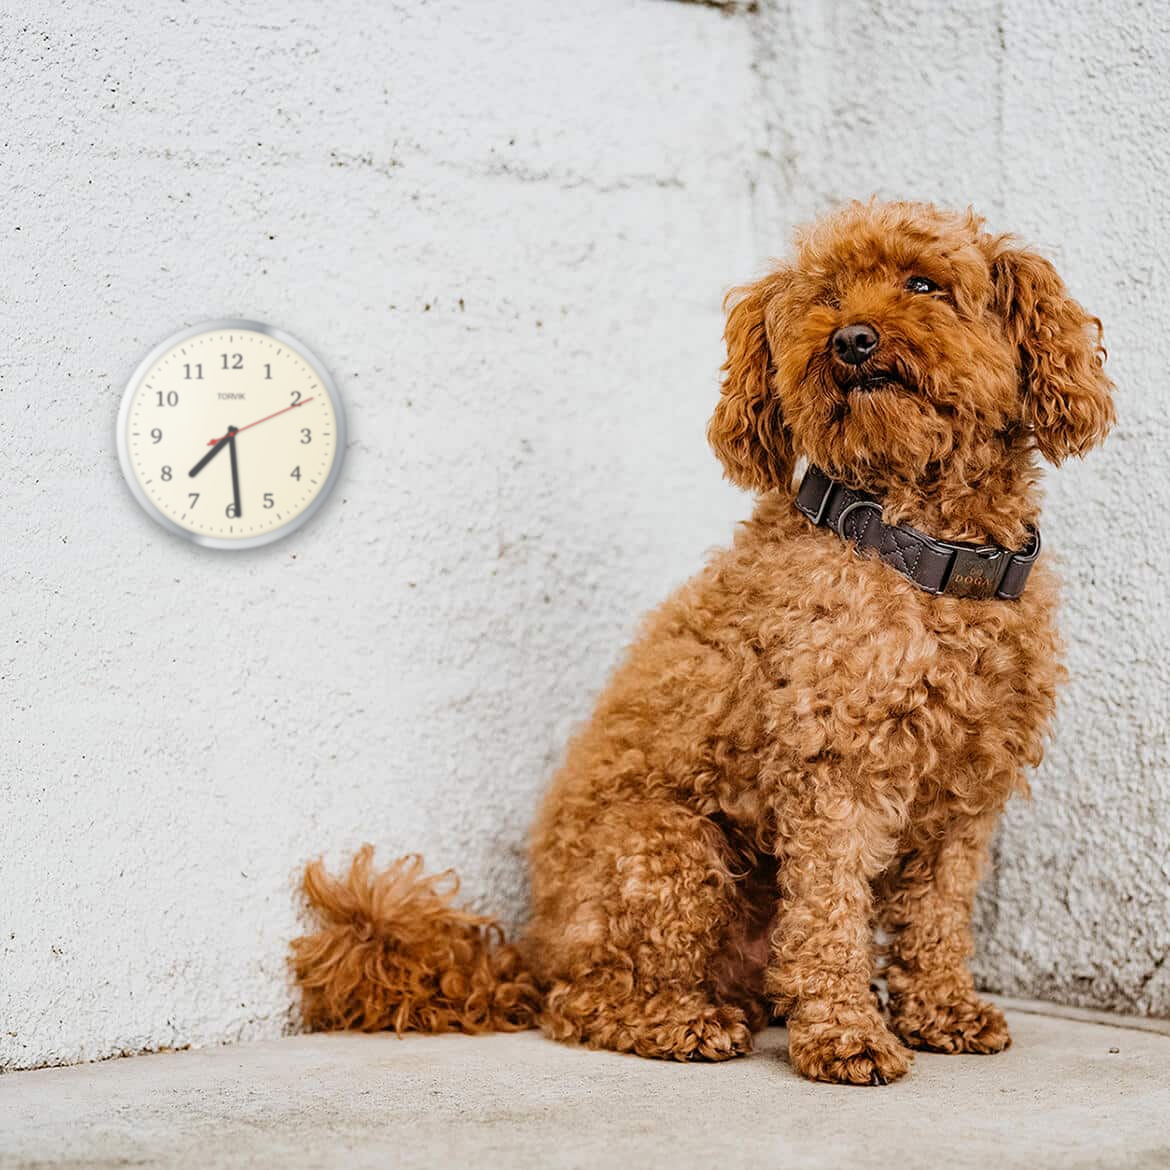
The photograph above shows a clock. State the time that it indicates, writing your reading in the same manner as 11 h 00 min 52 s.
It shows 7 h 29 min 11 s
